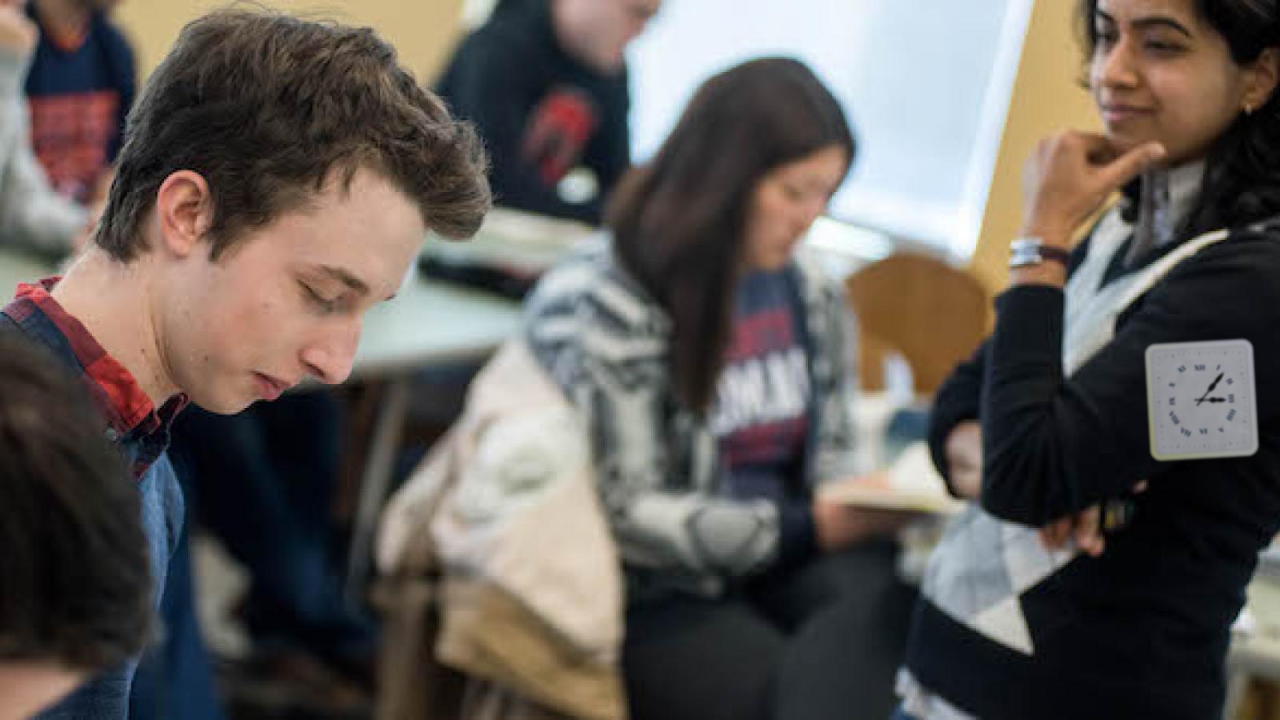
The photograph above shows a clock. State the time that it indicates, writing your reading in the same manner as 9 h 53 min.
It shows 3 h 07 min
